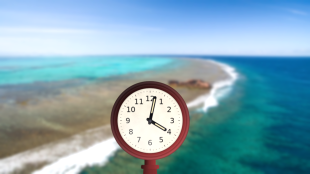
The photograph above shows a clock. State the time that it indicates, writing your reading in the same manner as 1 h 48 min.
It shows 4 h 02 min
